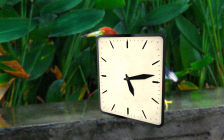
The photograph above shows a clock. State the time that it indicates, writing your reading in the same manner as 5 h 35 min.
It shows 5 h 13 min
